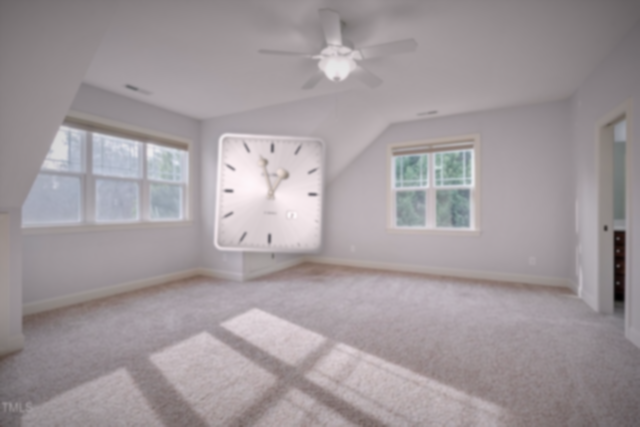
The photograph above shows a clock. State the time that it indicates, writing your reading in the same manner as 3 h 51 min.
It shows 12 h 57 min
